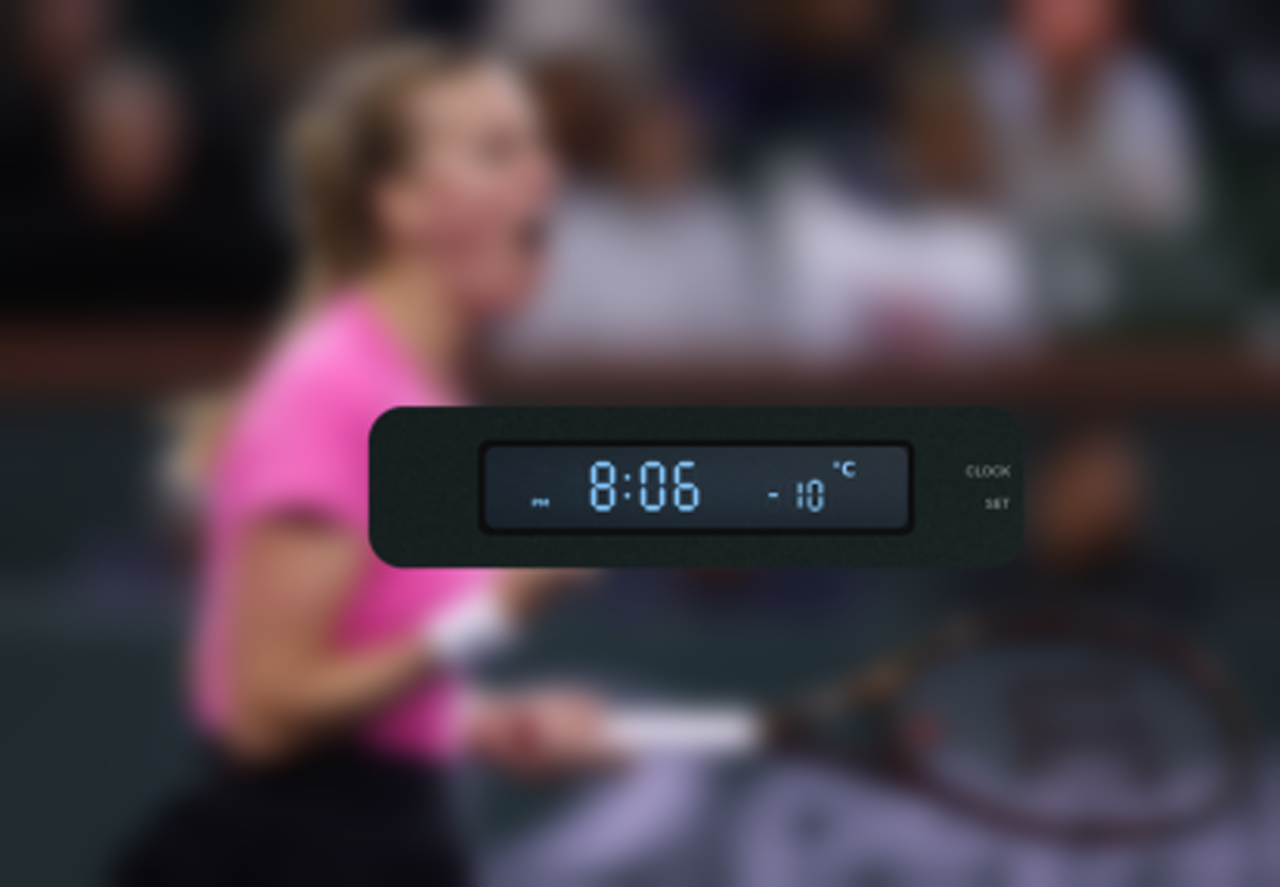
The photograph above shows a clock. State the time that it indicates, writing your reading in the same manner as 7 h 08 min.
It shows 8 h 06 min
